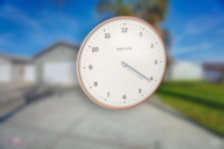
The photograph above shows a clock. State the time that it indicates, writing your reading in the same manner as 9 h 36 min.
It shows 4 h 21 min
